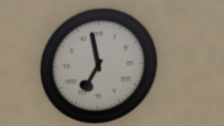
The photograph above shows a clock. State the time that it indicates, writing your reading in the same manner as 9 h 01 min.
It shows 6 h 58 min
